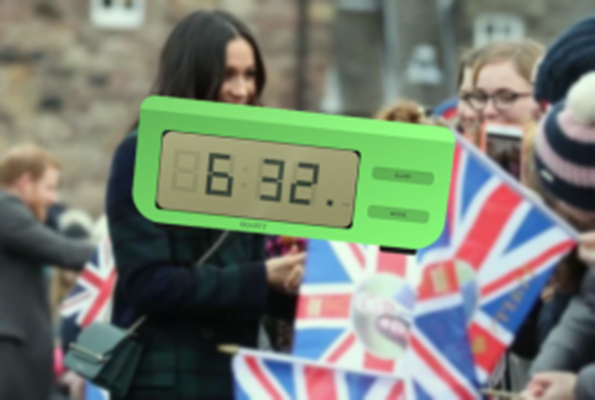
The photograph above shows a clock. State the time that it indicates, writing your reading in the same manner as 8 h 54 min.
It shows 6 h 32 min
